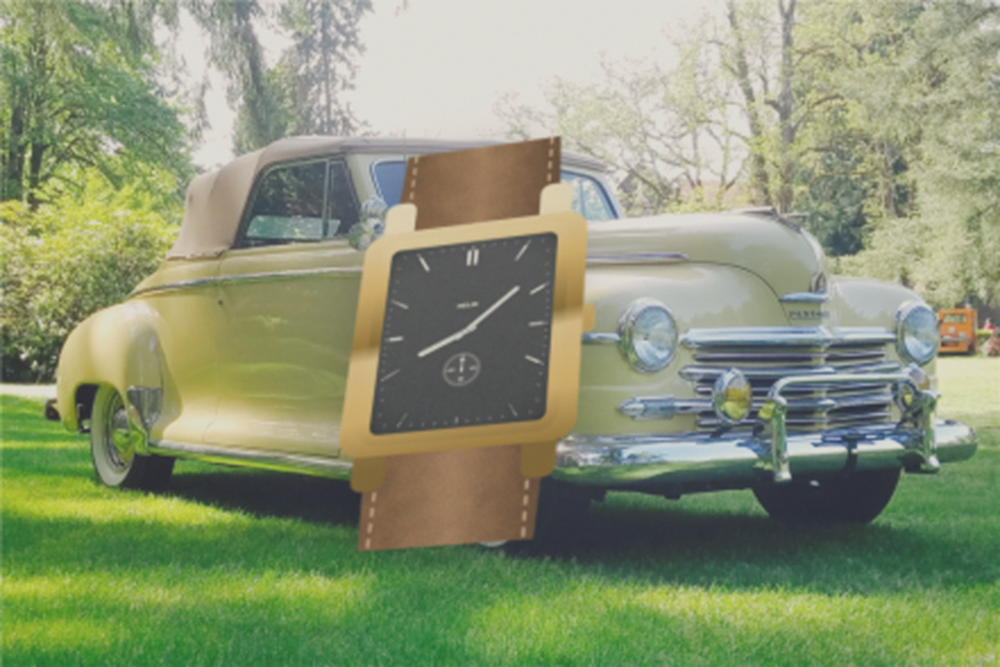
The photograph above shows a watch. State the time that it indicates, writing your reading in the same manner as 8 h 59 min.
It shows 8 h 08 min
